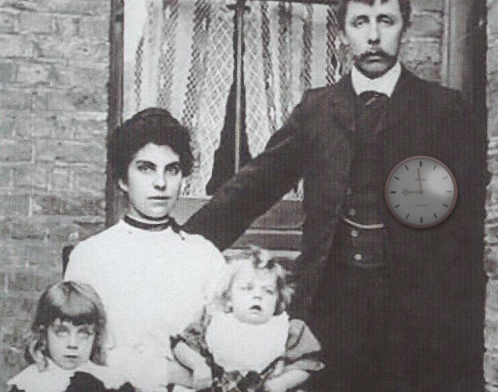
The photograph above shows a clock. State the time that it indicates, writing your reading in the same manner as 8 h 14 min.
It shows 8 h 59 min
